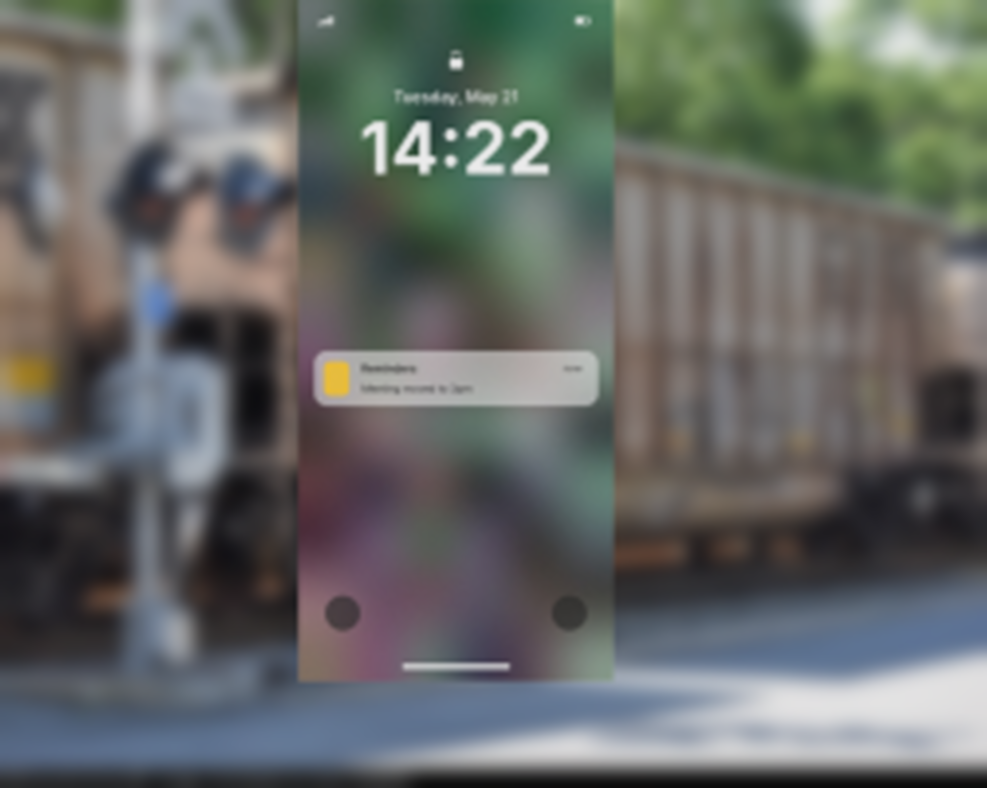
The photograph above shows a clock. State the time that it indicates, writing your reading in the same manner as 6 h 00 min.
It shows 14 h 22 min
